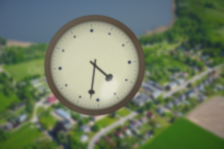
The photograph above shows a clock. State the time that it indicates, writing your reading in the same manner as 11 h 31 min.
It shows 4 h 32 min
